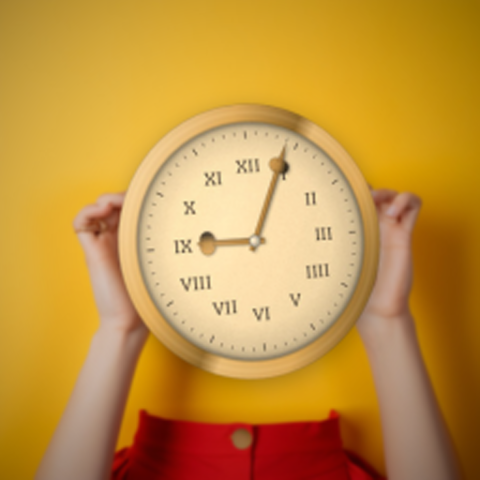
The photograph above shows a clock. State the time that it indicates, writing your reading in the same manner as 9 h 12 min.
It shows 9 h 04 min
